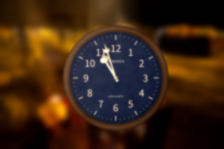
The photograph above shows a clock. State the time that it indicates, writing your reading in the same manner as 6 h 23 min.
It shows 10 h 57 min
